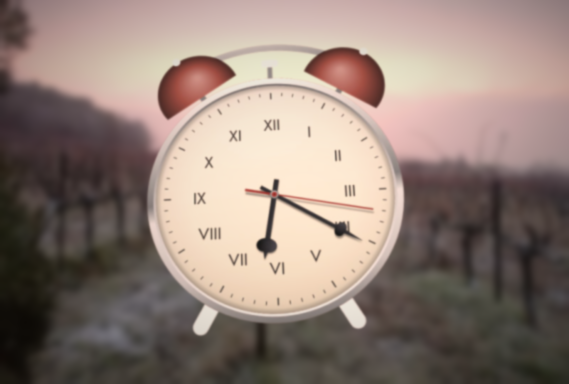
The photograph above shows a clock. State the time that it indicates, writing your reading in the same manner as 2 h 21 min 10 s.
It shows 6 h 20 min 17 s
